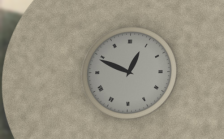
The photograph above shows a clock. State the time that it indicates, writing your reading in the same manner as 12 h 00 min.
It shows 12 h 49 min
